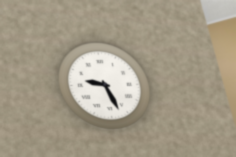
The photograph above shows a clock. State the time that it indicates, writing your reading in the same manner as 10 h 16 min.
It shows 9 h 27 min
